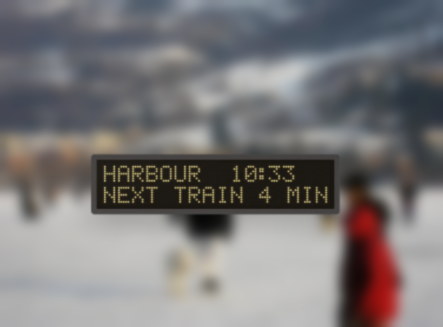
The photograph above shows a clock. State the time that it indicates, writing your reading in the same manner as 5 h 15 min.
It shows 10 h 33 min
